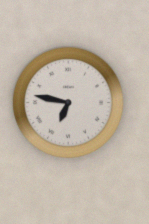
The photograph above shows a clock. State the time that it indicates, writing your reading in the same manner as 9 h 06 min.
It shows 6 h 47 min
